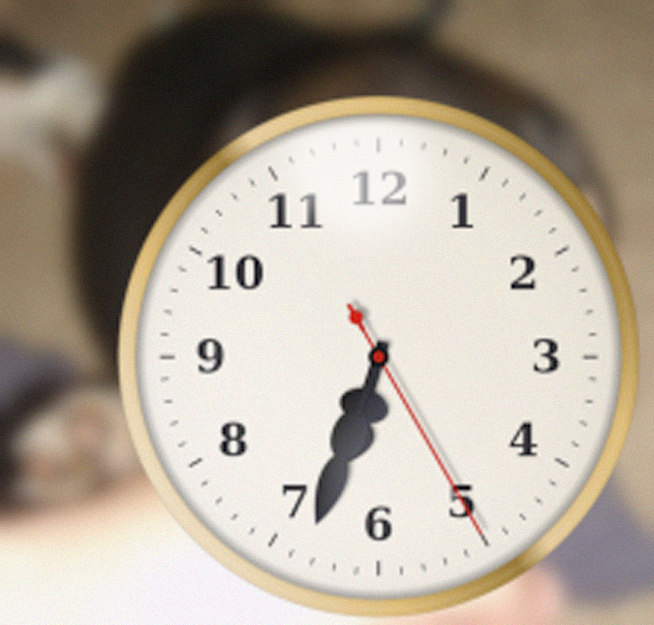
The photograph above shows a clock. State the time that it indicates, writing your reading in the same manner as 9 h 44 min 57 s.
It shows 6 h 33 min 25 s
